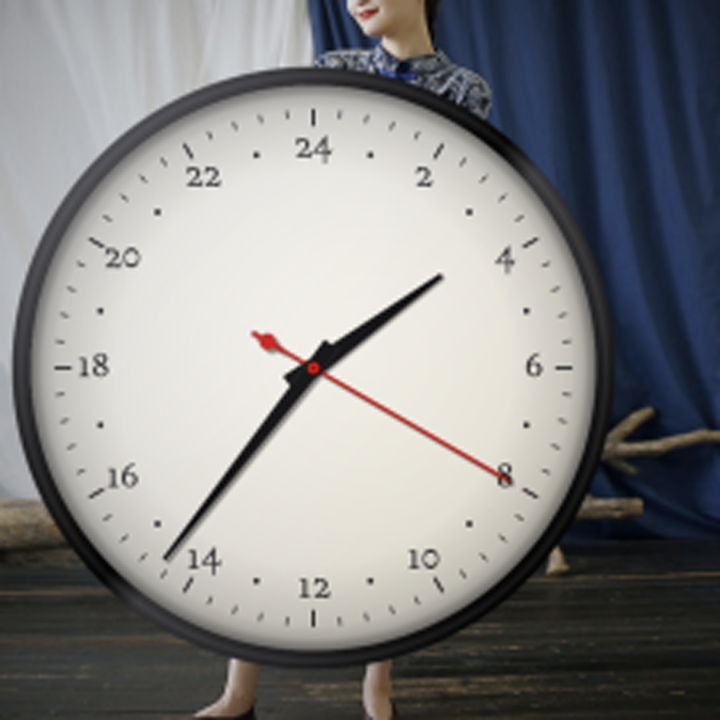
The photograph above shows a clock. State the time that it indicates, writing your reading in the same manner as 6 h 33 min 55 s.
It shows 3 h 36 min 20 s
